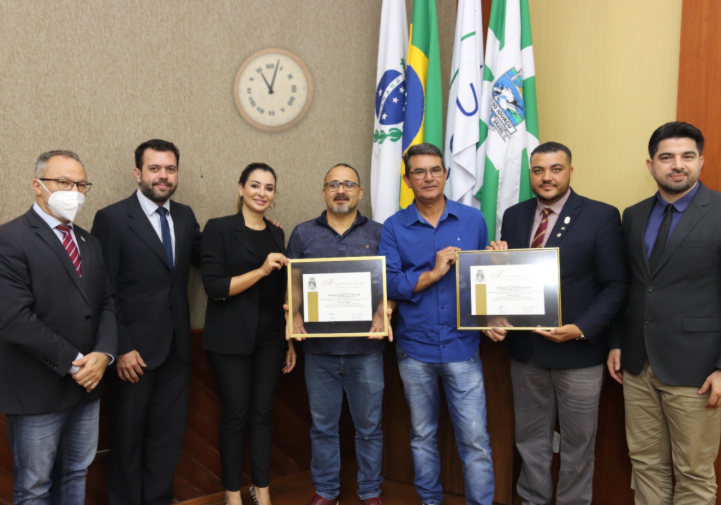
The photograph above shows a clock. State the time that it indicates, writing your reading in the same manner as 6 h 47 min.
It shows 11 h 03 min
